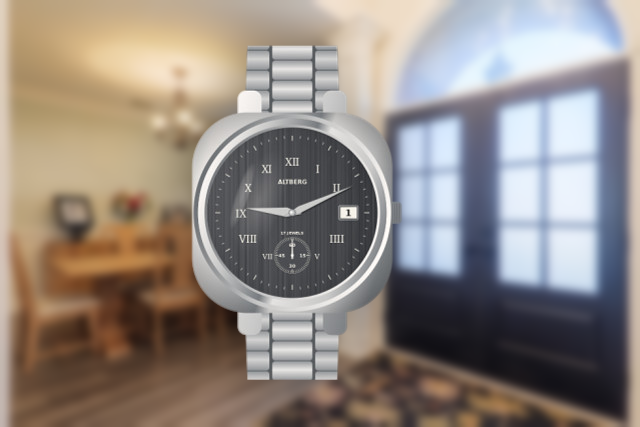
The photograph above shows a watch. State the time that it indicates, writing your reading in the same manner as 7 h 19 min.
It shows 9 h 11 min
